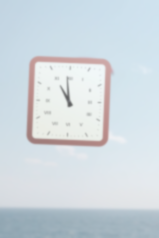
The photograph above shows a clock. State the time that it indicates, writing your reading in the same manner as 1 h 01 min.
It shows 10 h 59 min
